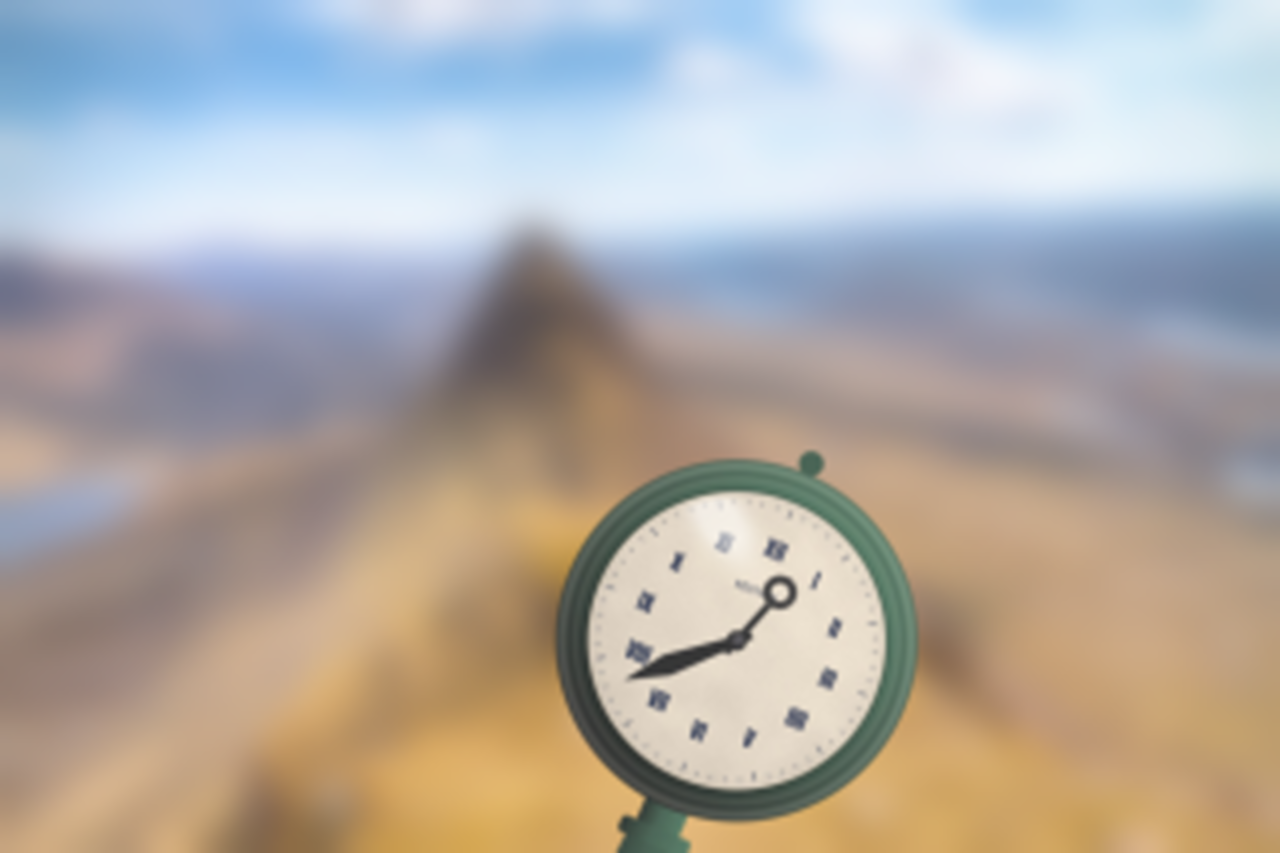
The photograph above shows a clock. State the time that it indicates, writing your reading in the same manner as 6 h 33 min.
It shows 12 h 38 min
